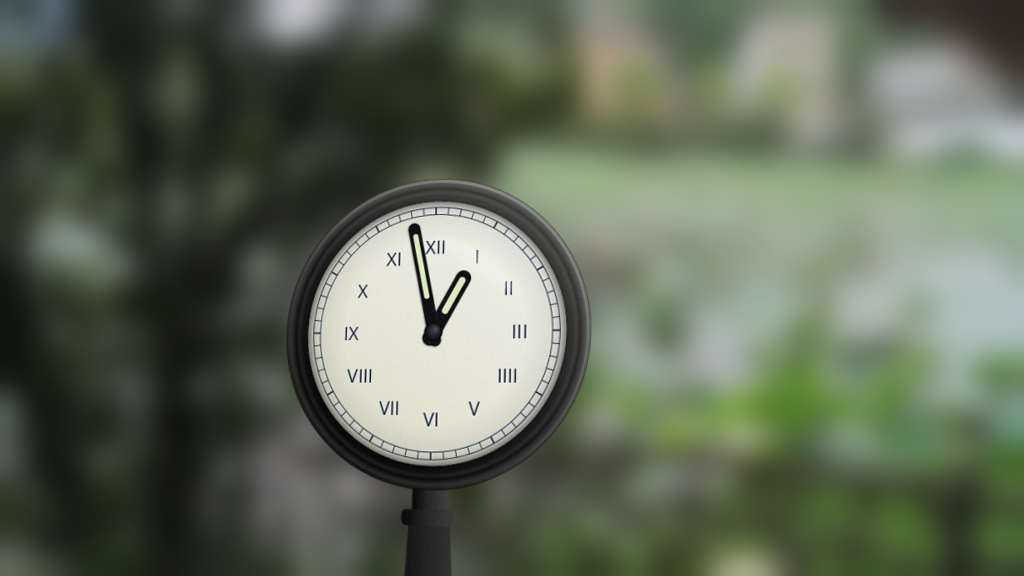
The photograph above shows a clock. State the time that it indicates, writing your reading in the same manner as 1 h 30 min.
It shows 12 h 58 min
